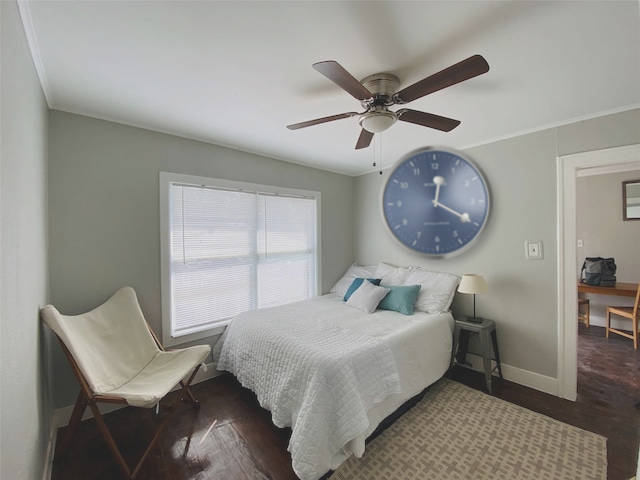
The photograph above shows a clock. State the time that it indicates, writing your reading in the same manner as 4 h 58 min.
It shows 12 h 20 min
